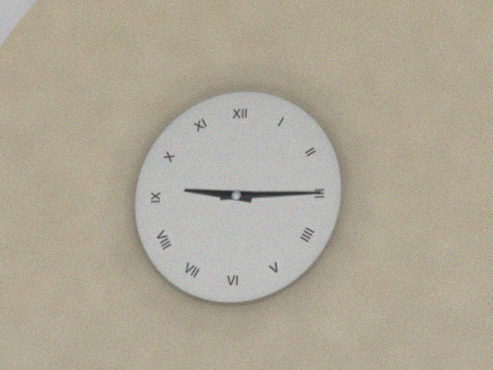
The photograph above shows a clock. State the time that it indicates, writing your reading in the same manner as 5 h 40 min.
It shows 9 h 15 min
